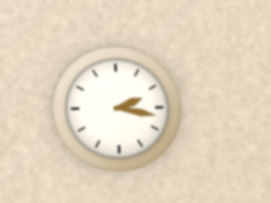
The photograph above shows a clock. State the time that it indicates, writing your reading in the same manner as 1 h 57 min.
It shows 2 h 17 min
